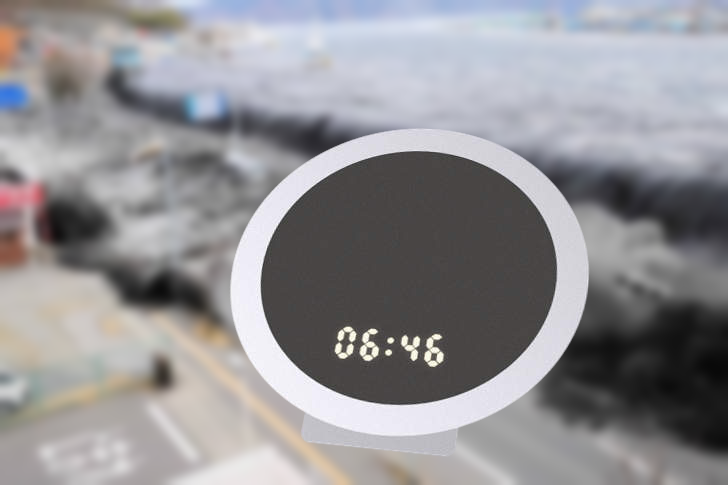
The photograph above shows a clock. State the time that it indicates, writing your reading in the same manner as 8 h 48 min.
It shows 6 h 46 min
